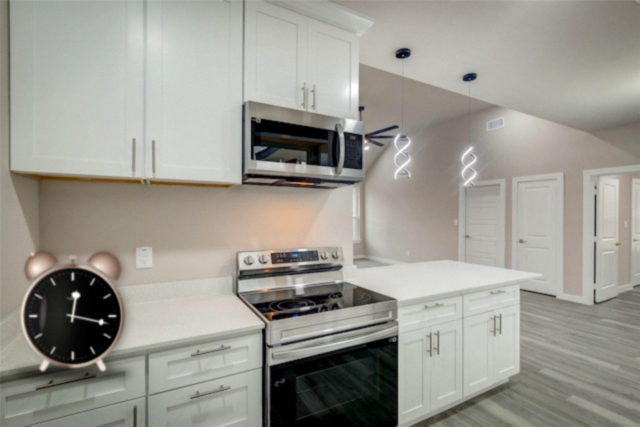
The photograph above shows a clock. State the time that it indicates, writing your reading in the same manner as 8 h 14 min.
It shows 12 h 17 min
